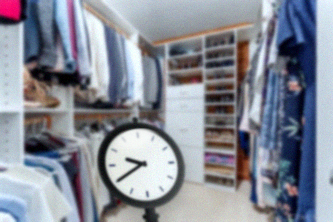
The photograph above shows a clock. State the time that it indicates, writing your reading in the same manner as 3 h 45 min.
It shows 9 h 40 min
